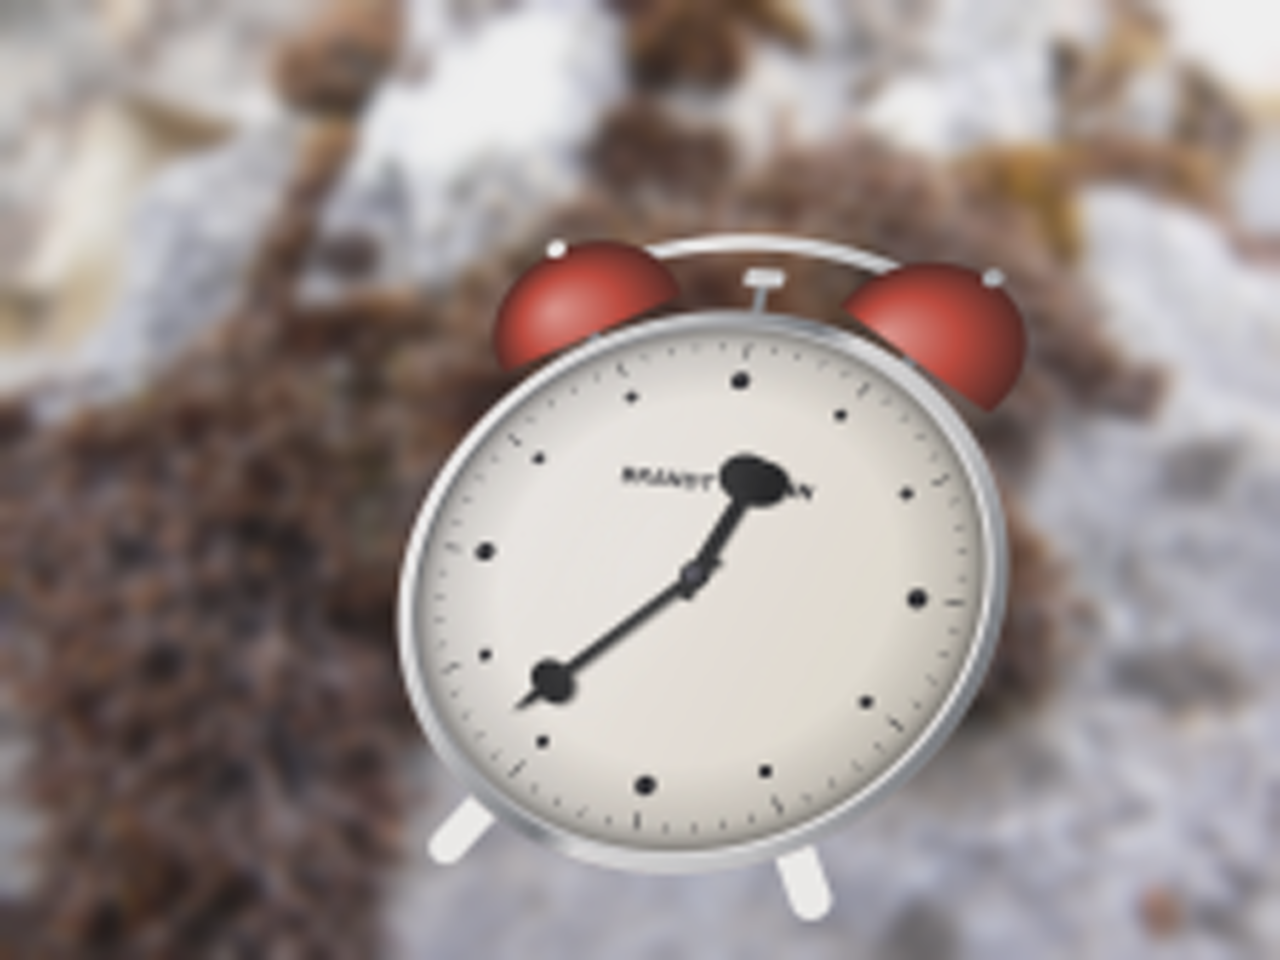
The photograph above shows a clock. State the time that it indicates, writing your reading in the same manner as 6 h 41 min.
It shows 12 h 37 min
